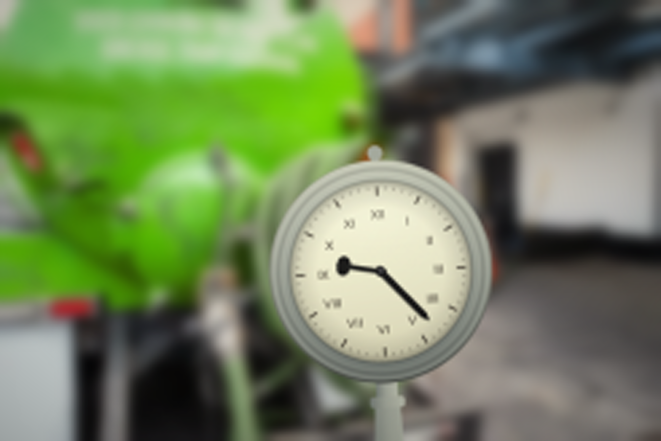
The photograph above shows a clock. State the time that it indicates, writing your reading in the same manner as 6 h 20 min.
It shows 9 h 23 min
